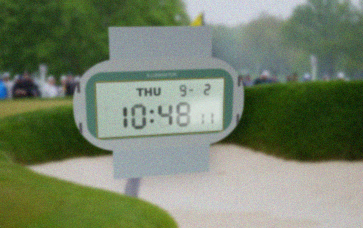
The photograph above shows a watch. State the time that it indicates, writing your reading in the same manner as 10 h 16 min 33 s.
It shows 10 h 48 min 11 s
